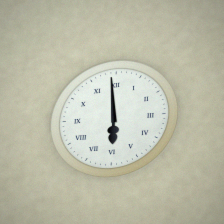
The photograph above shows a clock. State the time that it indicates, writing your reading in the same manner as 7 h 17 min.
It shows 5 h 59 min
